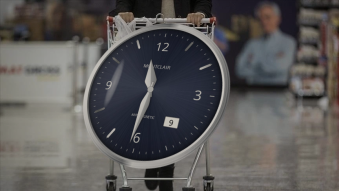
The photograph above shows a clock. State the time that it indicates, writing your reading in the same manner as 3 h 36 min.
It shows 11 h 31 min
